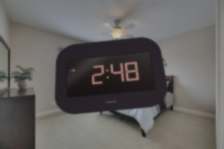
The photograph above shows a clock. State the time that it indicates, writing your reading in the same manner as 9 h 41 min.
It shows 2 h 48 min
